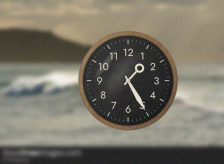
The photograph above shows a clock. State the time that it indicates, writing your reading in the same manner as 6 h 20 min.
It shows 1 h 25 min
